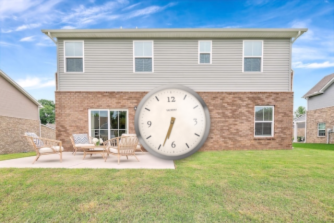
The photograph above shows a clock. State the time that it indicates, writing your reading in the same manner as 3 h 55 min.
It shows 6 h 34 min
